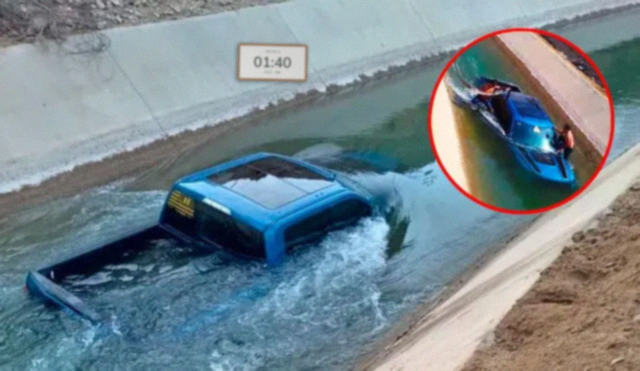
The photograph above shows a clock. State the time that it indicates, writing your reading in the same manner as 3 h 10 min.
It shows 1 h 40 min
